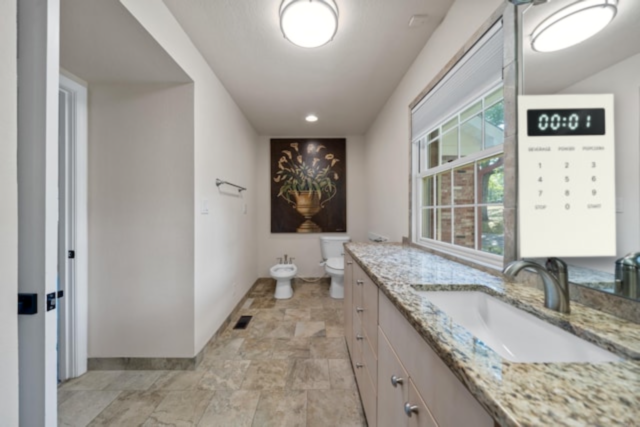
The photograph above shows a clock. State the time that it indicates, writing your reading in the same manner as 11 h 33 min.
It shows 0 h 01 min
